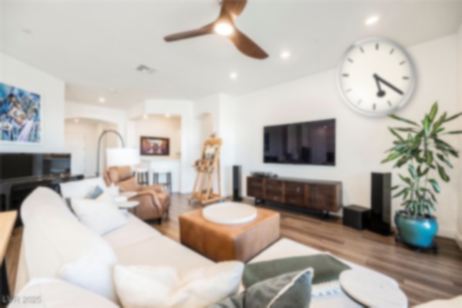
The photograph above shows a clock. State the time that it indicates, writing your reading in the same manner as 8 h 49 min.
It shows 5 h 20 min
